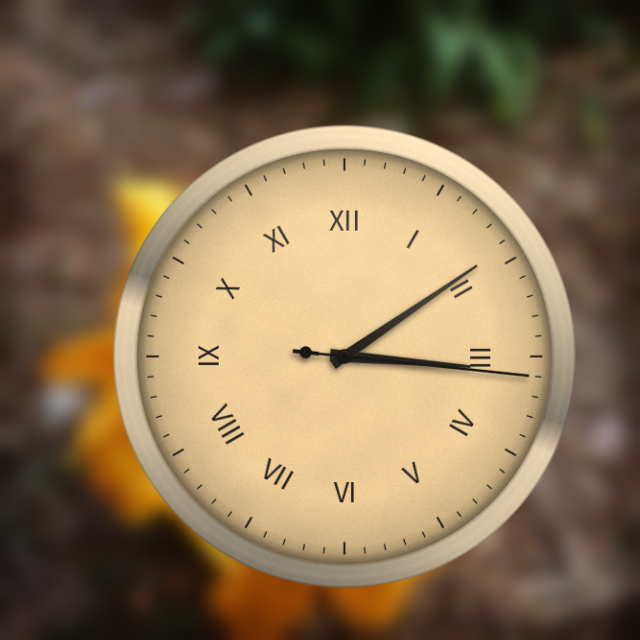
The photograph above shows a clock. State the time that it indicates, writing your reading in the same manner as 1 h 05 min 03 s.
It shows 3 h 09 min 16 s
